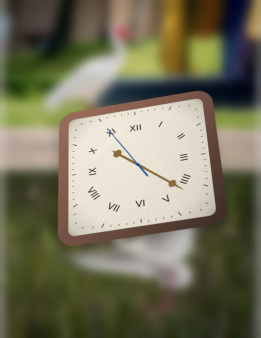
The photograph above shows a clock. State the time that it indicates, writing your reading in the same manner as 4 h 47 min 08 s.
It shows 10 h 21 min 55 s
